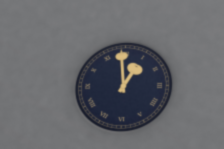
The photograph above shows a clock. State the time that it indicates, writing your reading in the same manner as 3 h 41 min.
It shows 12 h 59 min
